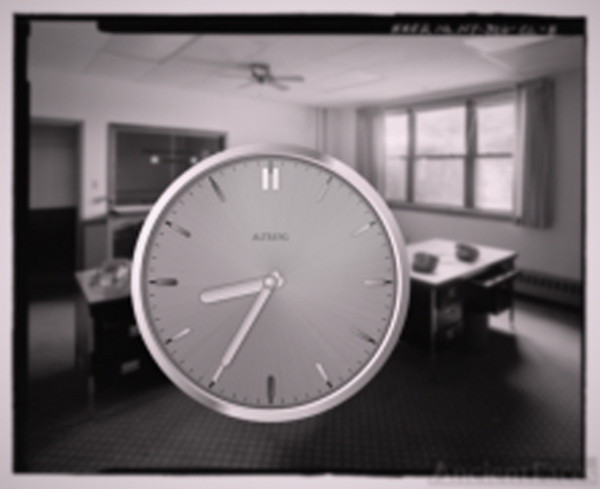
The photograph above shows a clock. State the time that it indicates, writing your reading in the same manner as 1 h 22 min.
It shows 8 h 35 min
